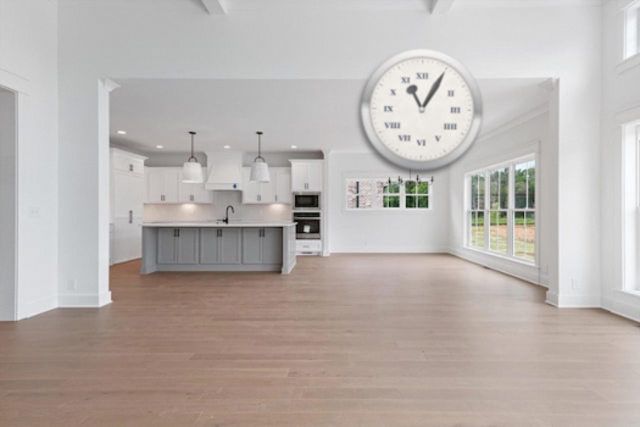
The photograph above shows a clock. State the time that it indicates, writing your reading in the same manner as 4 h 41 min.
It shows 11 h 05 min
